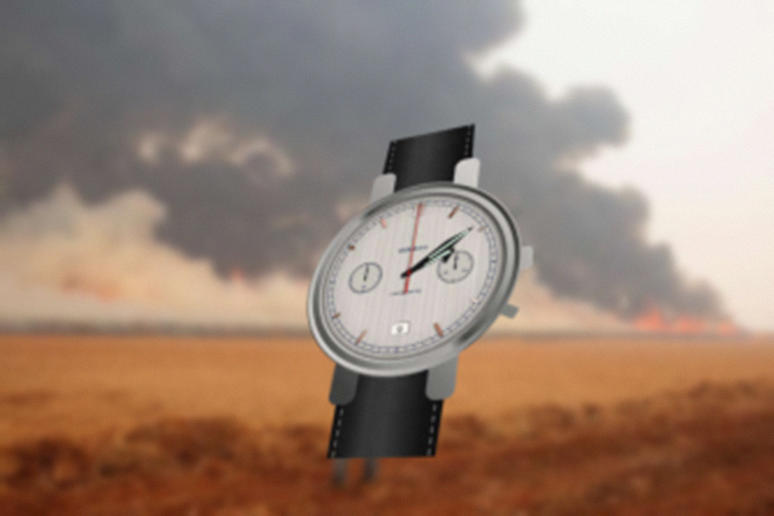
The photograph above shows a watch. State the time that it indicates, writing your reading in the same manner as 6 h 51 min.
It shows 2 h 09 min
